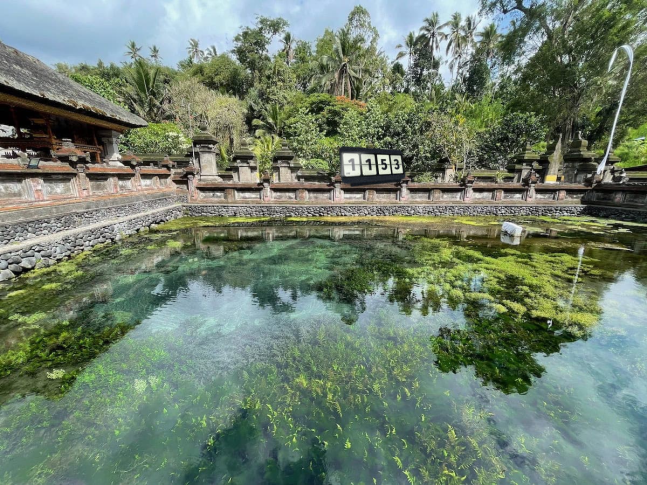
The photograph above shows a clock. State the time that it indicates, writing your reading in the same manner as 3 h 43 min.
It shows 11 h 53 min
